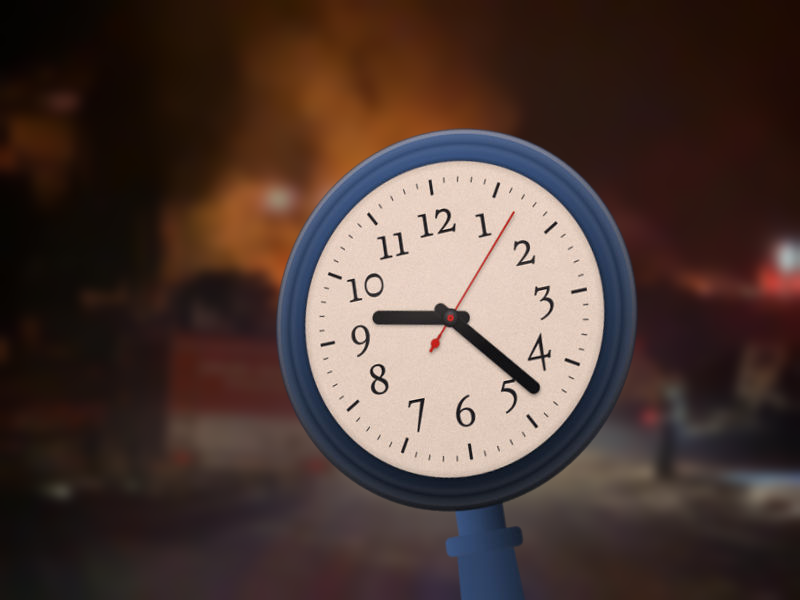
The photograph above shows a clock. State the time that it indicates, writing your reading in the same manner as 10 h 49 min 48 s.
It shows 9 h 23 min 07 s
